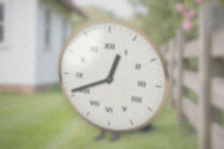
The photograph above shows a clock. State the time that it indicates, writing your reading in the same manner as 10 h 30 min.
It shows 12 h 41 min
